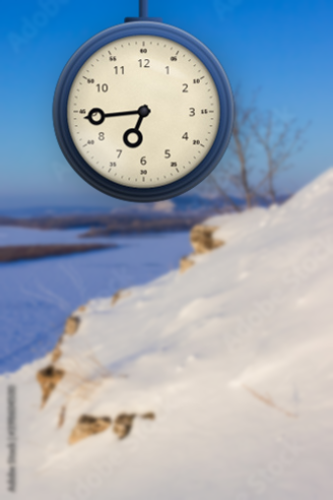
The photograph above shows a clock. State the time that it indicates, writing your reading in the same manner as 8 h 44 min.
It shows 6 h 44 min
